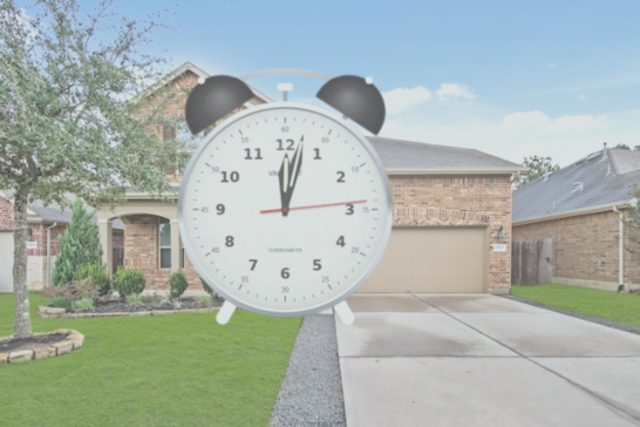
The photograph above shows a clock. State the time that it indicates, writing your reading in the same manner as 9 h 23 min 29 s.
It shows 12 h 02 min 14 s
